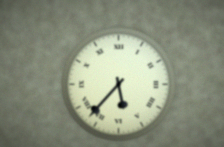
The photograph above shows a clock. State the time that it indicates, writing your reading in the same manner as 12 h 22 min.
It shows 5 h 37 min
